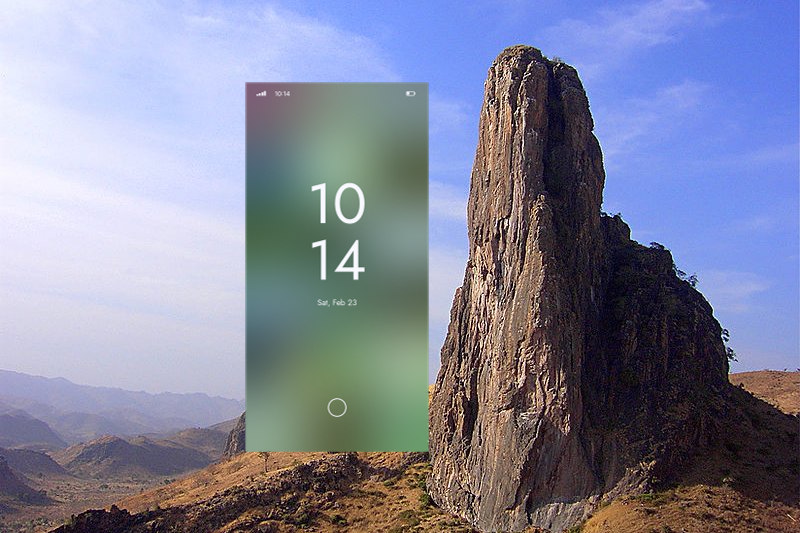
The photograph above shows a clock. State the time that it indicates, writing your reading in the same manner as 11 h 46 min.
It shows 10 h 14 min
